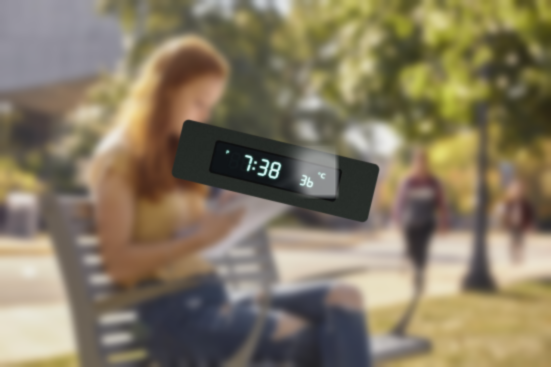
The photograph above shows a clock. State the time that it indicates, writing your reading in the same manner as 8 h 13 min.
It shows 7 h 38 min
